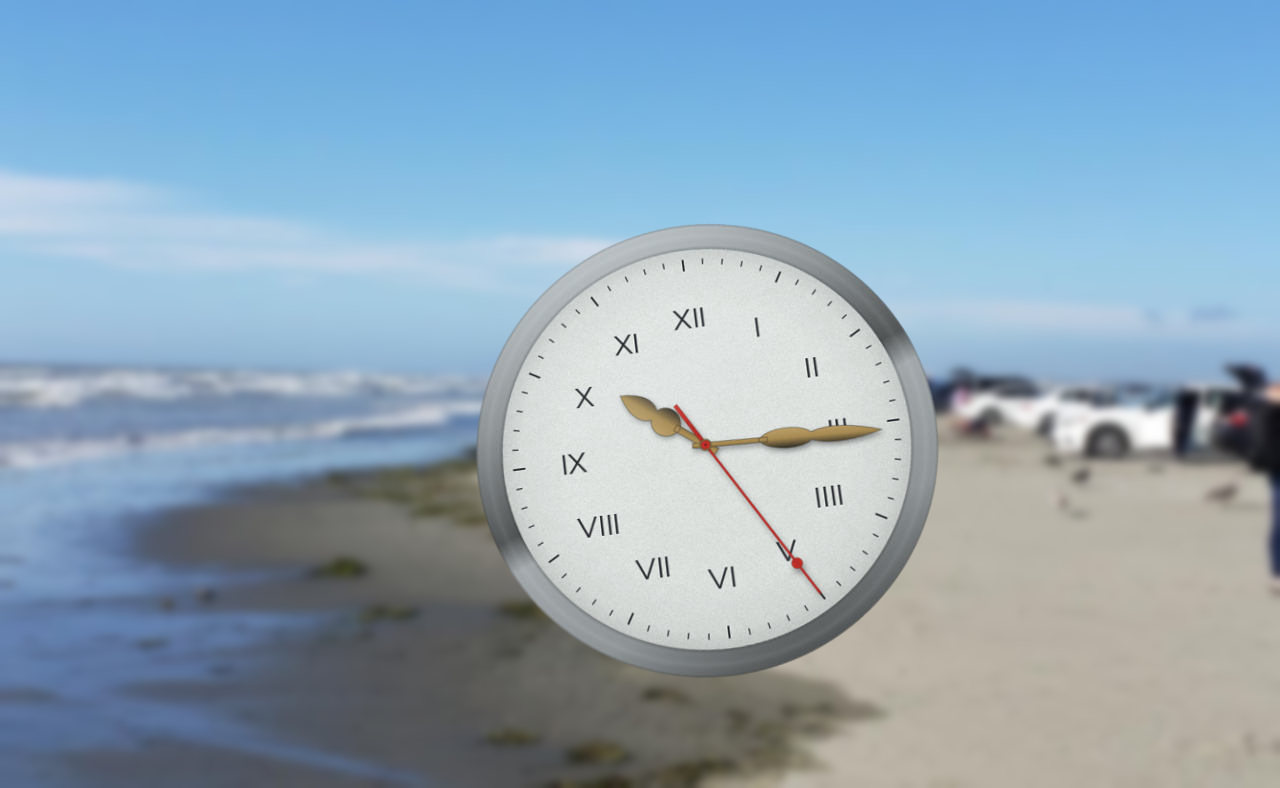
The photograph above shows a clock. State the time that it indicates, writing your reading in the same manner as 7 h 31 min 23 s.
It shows 10 h 15 min 25 s
